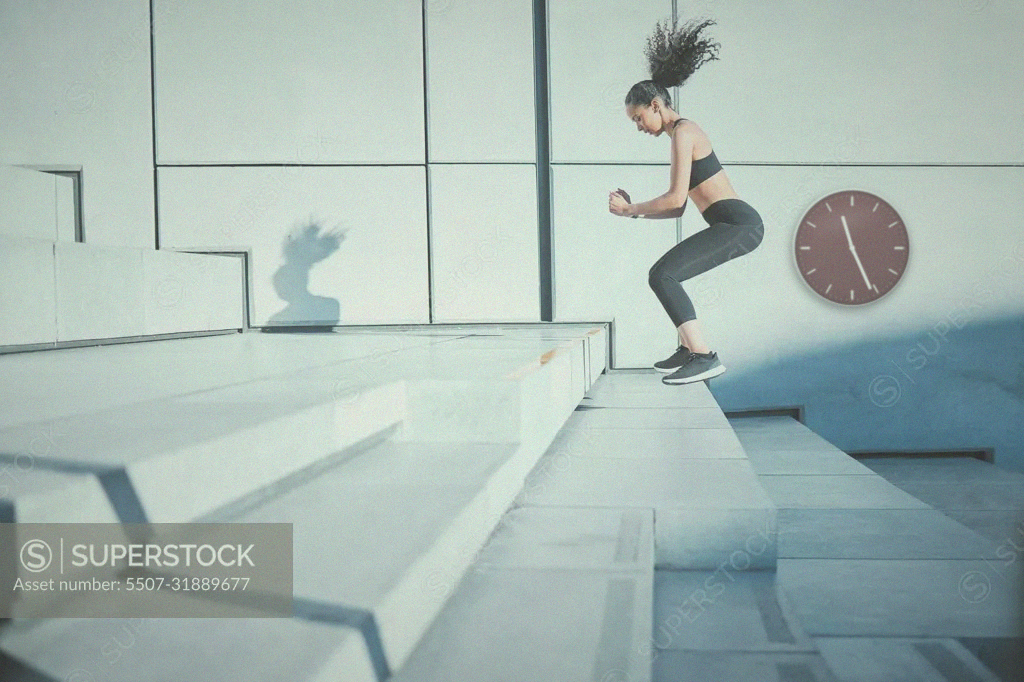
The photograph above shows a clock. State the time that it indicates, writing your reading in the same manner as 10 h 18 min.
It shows 11 h 26 min
